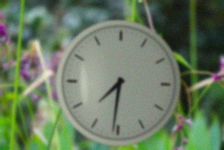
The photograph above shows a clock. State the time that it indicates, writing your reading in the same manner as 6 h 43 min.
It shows 7 h 31 min
